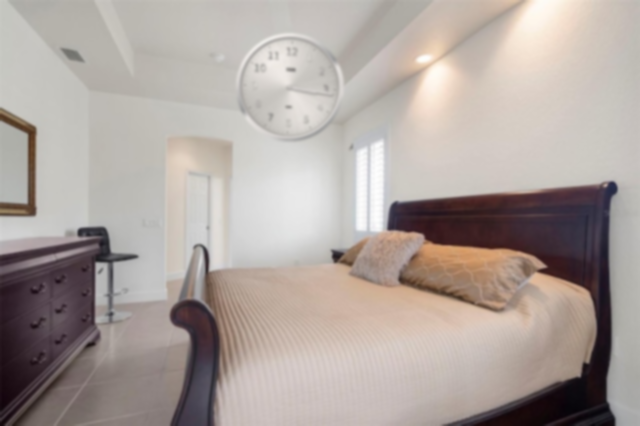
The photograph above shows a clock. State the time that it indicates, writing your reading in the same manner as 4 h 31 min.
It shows 3 h 16 min
